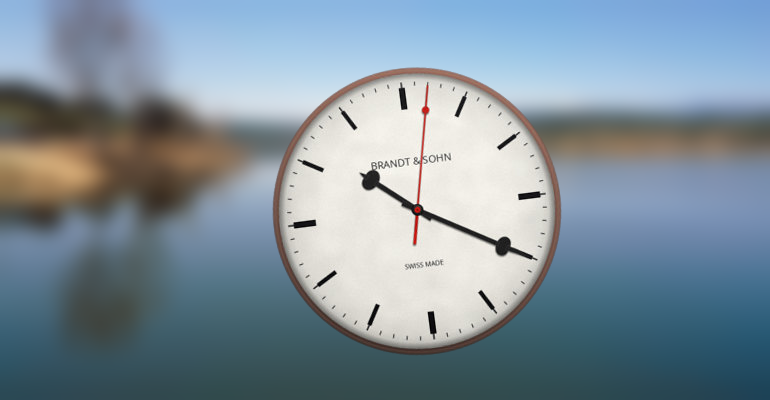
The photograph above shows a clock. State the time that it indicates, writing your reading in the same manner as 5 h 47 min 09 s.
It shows 10 h 20 min 02 s
